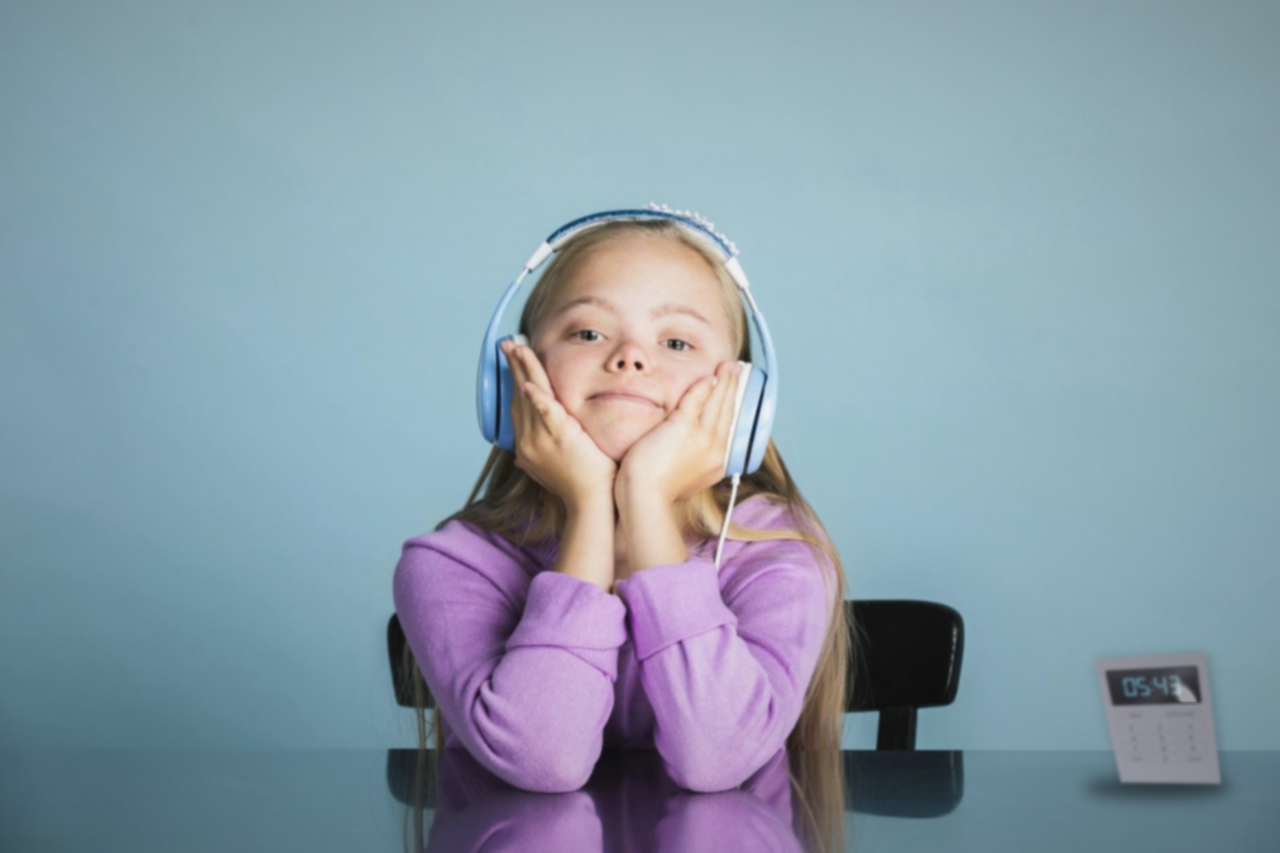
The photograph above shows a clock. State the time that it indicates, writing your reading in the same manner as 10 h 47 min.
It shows 5 h 43 min
